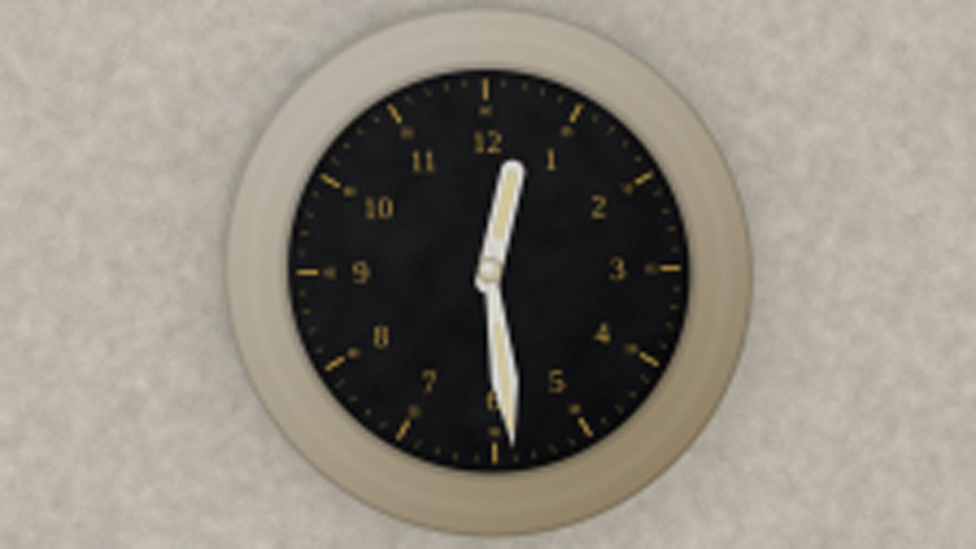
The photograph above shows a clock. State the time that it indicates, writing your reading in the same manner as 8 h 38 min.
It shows 12 h 29 min
